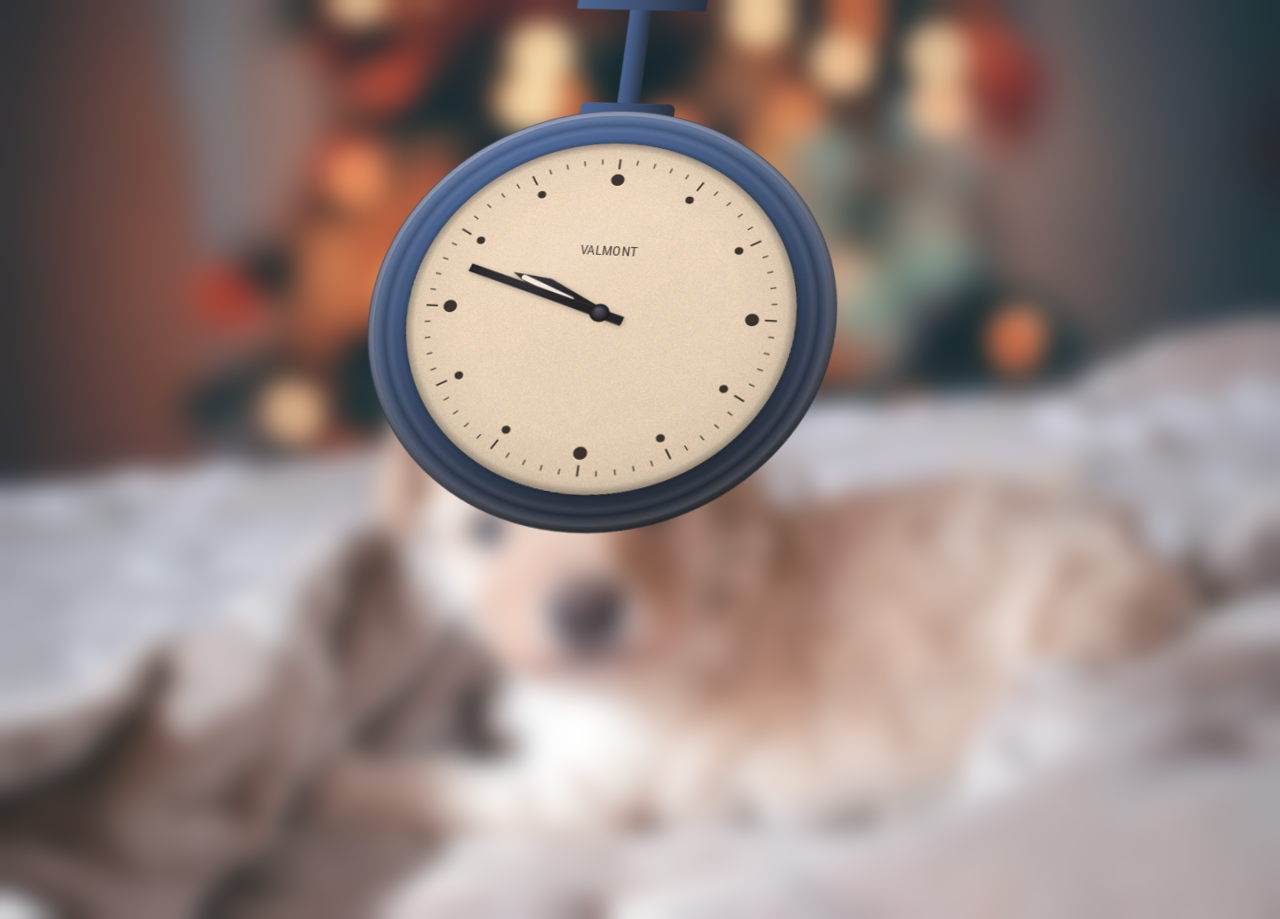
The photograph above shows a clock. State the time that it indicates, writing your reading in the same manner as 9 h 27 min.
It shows 9 h 48 min
